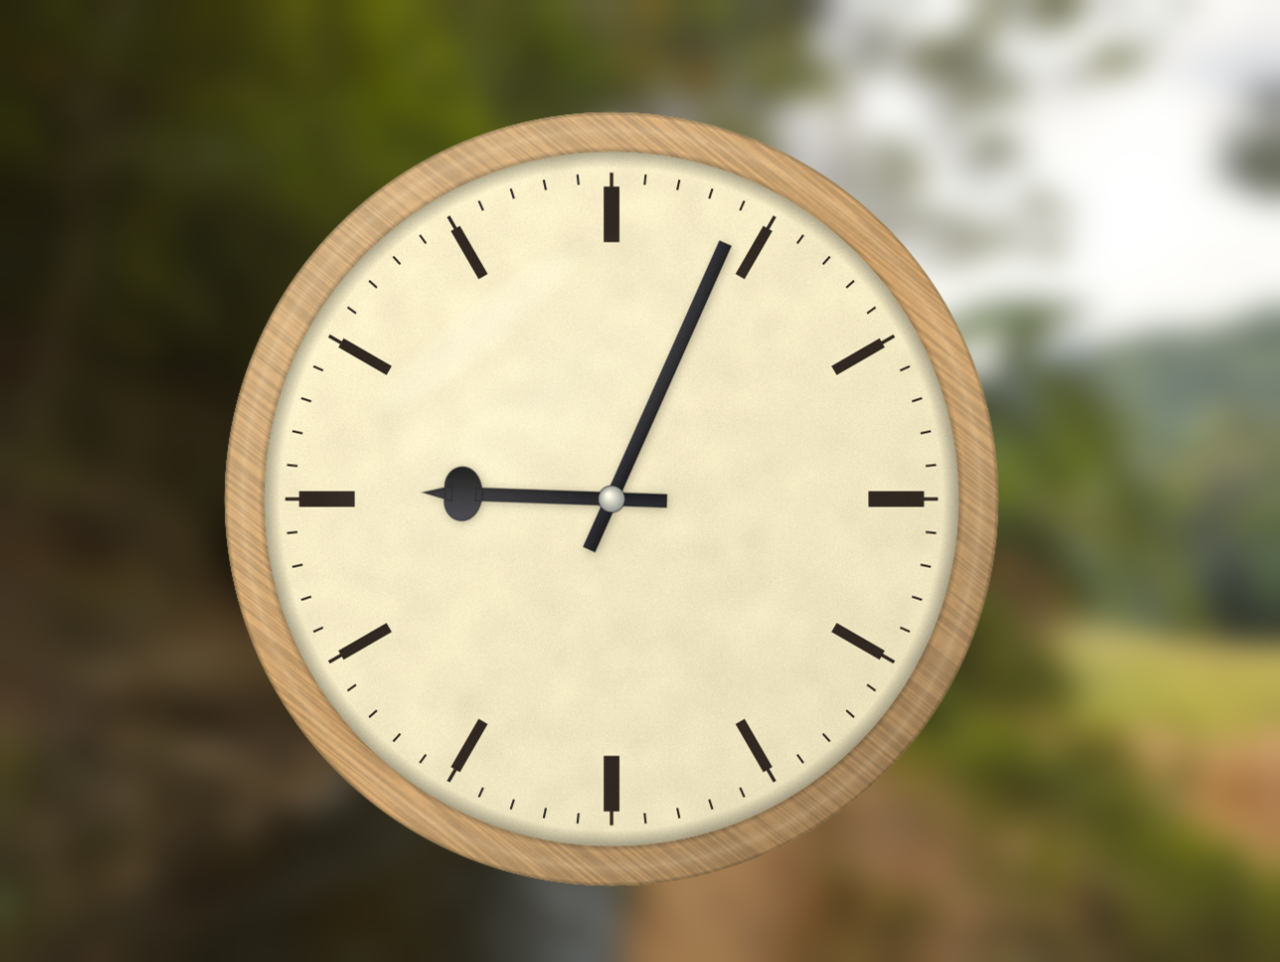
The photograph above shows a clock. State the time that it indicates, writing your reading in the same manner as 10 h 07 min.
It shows 9 h 04 min
